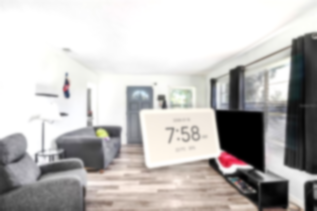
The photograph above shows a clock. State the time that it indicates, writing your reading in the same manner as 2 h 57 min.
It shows 7 h 58 min
